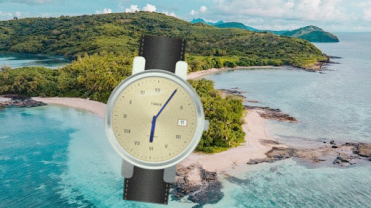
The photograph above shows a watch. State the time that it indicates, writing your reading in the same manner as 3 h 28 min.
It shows 6 h 05 min
